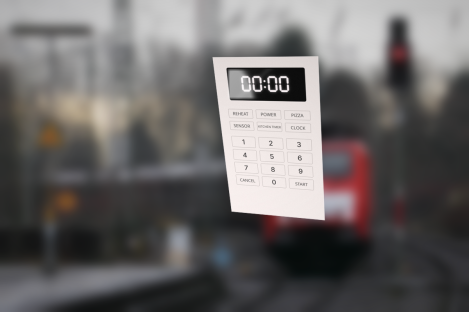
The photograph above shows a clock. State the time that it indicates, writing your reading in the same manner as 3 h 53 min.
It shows 0 h 00 min
